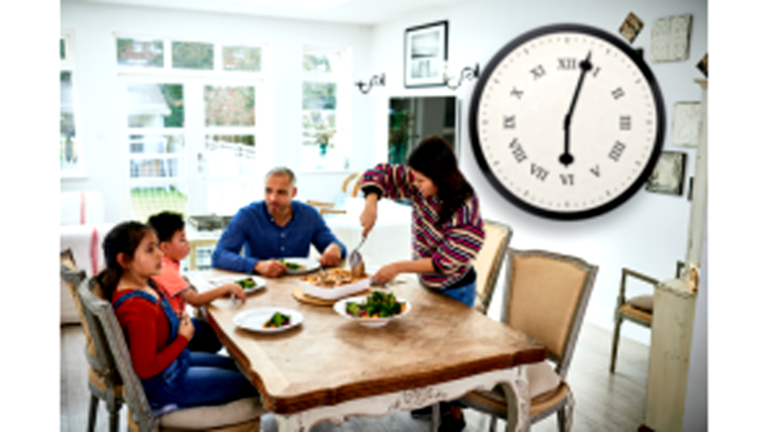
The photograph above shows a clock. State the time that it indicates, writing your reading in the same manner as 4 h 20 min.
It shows 6 h 03 min
